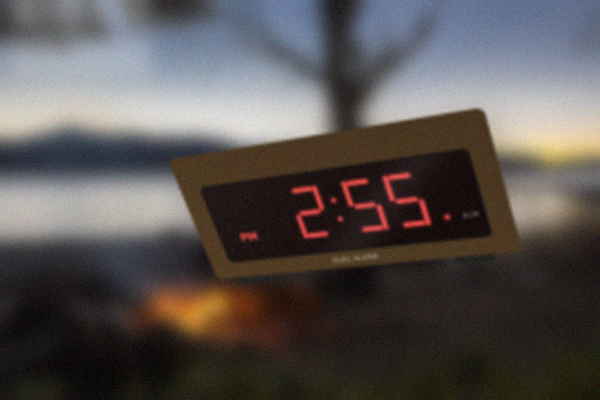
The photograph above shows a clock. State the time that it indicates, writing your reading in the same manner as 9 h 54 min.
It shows 2 h 55 min
